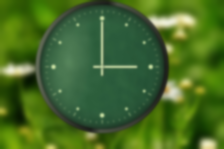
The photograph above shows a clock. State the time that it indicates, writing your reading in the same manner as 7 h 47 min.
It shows 3 h 00 min
